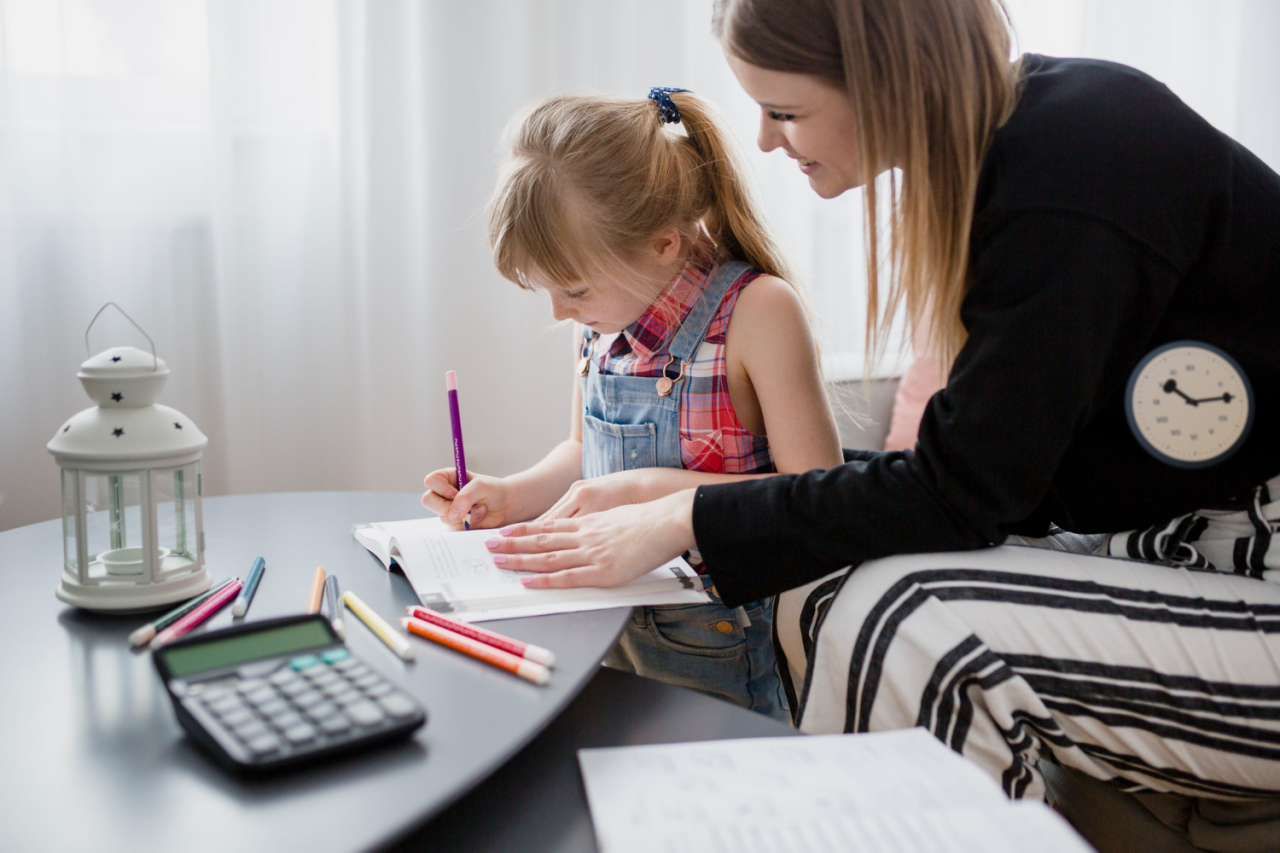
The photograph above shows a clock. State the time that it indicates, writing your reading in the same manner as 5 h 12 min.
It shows 10 h 14 min
